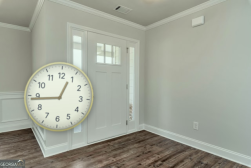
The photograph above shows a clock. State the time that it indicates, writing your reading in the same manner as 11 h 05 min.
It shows 12 h 44 min
